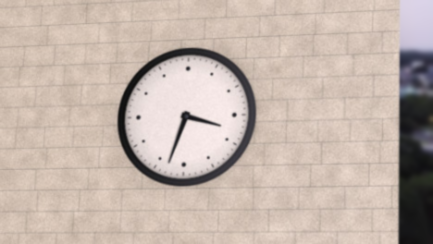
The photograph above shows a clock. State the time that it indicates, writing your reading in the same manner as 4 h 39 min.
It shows 3 h 33 min
